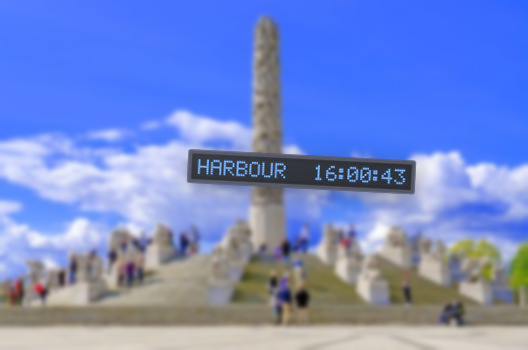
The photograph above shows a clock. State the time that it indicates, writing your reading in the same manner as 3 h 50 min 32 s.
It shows 16 h 00 min 43 s
